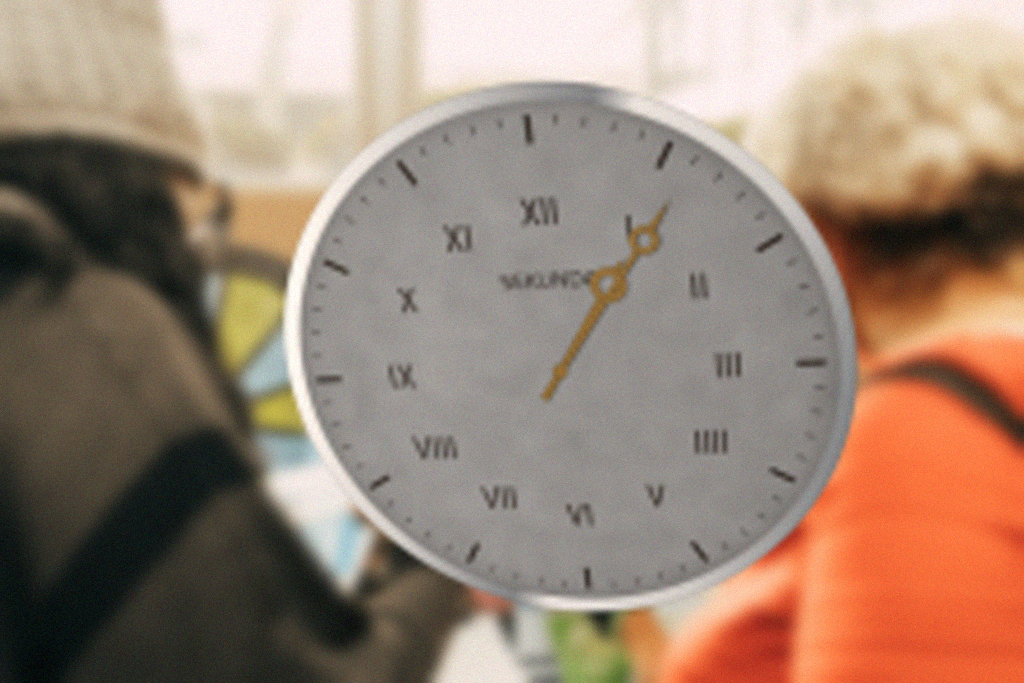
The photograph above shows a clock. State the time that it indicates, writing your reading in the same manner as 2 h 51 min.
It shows 1 h 06 min
